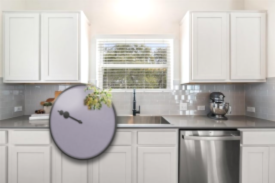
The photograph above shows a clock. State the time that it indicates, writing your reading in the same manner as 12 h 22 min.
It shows 9 h 49 min
